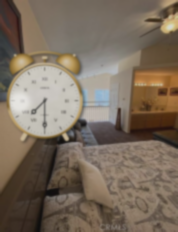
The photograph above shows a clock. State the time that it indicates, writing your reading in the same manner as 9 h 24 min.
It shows 7 h 30 min
